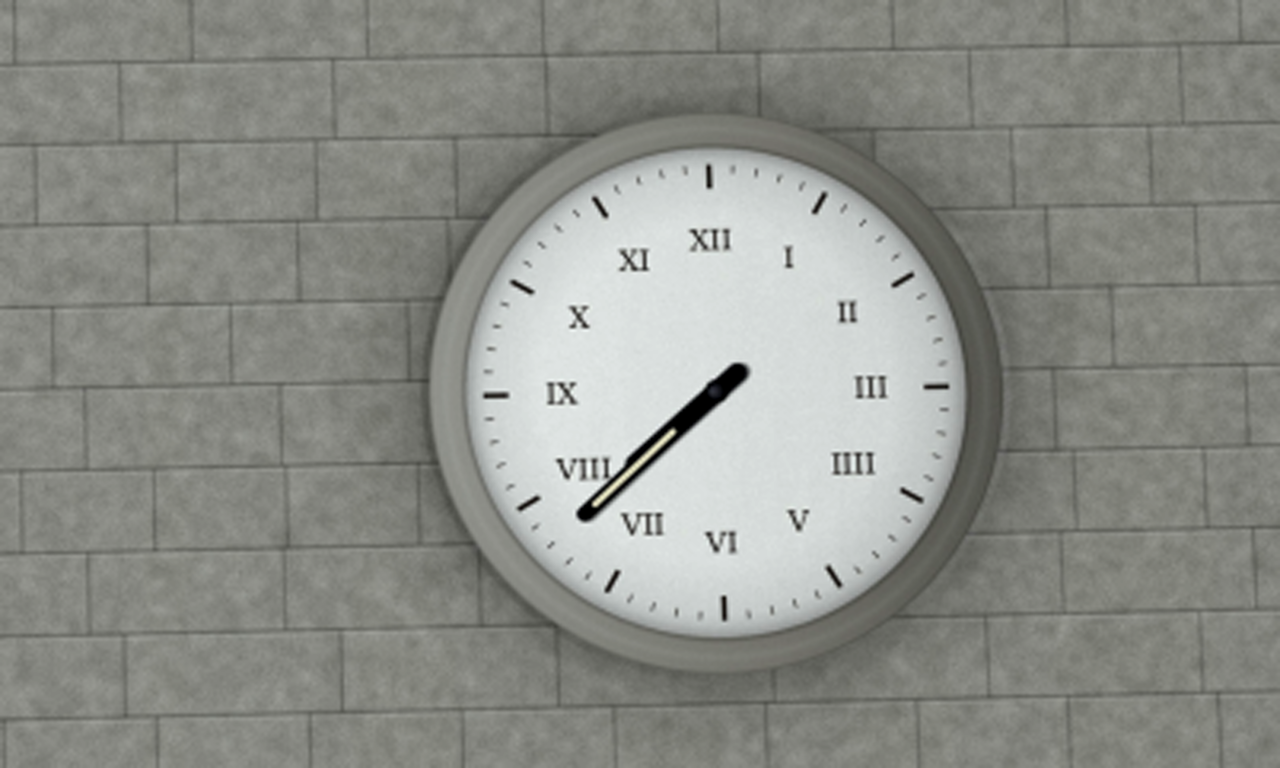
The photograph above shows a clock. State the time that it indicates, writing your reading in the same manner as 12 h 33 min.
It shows 7 h 38 min
